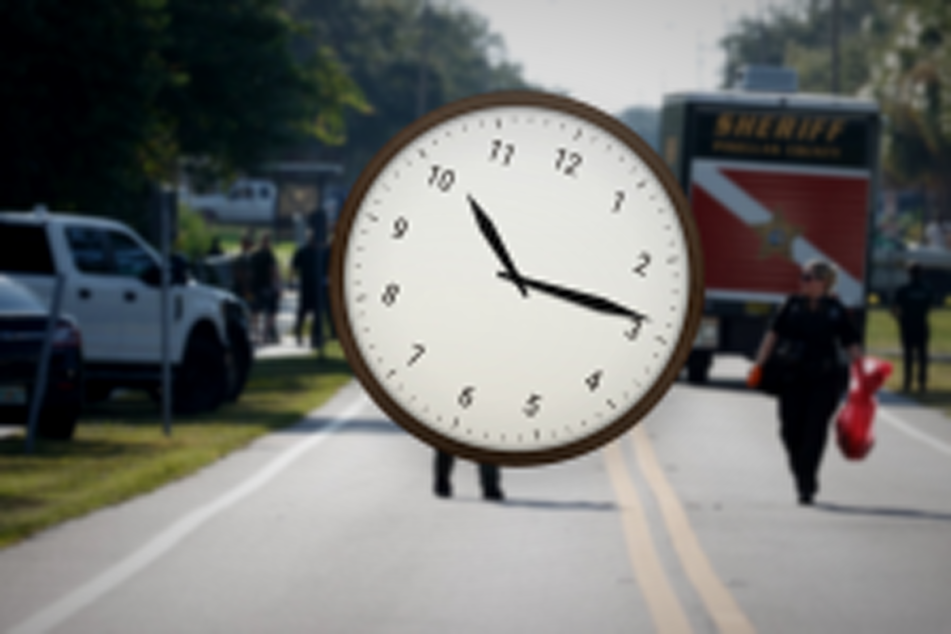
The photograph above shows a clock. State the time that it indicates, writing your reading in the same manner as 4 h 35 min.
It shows 10 h 14 min
